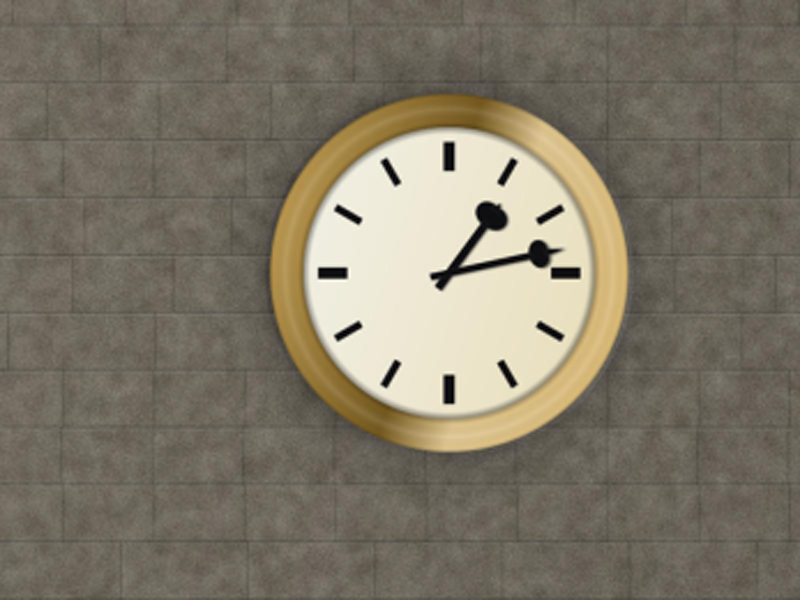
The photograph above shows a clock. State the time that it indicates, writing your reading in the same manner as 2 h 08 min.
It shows 1 h 13 min
